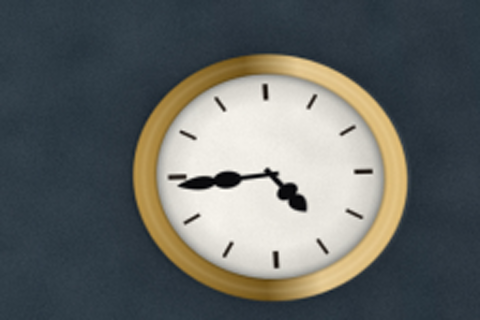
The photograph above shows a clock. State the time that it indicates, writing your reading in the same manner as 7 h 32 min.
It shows 4 h 44 min
